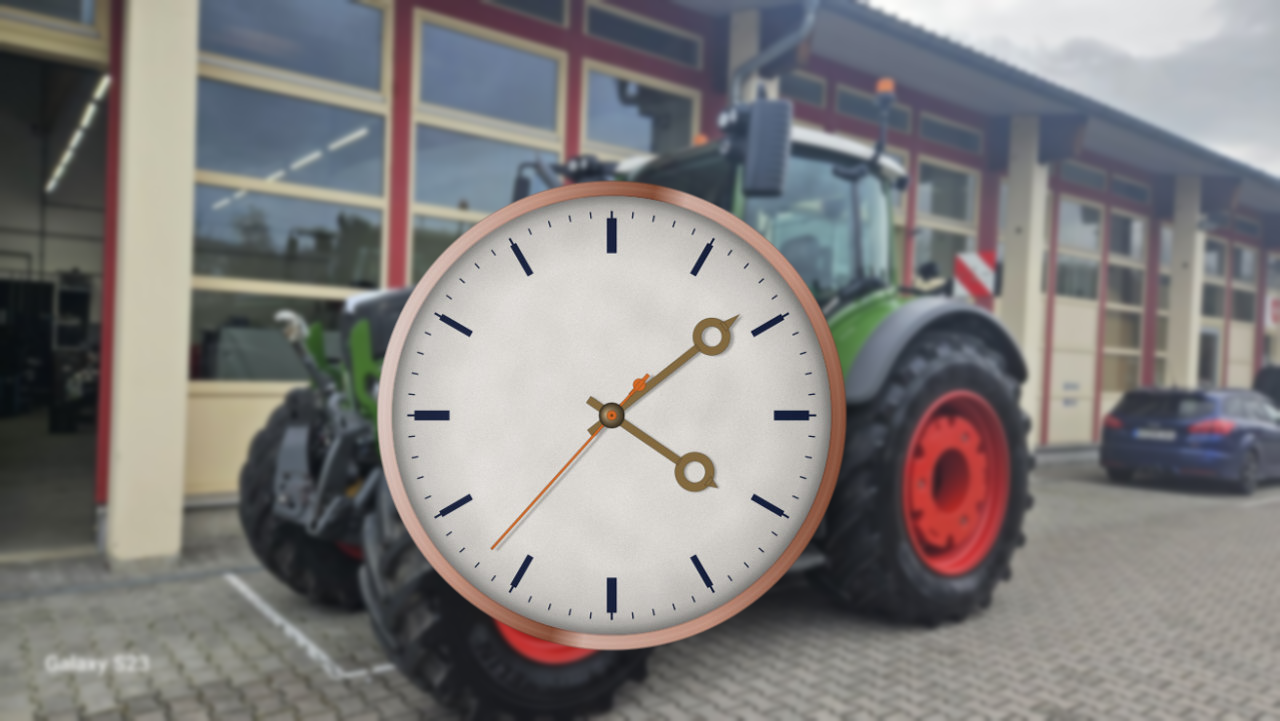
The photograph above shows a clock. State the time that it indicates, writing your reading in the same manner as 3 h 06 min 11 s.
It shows 4 h 08 min 37 s
